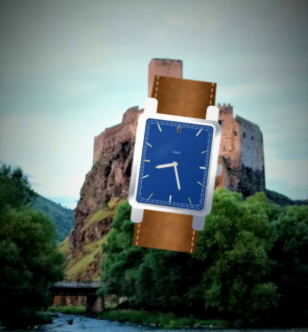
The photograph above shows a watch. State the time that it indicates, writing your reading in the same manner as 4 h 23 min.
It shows 8 h 27 min
